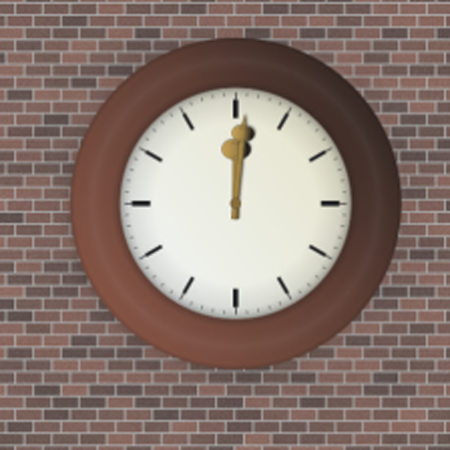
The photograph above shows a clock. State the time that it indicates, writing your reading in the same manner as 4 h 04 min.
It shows 12 h 01 min
